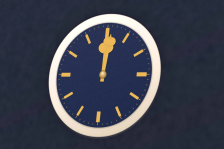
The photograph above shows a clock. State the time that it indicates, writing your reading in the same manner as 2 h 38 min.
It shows 12 h 01 min
